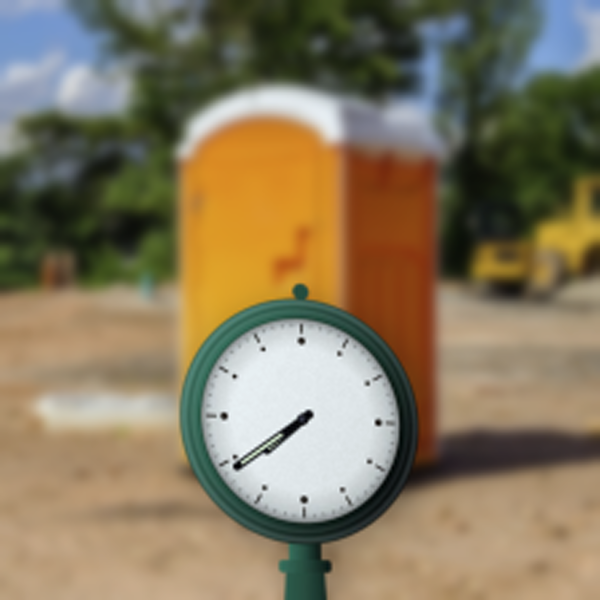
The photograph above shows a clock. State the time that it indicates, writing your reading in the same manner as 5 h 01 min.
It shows 7 h 39 min
